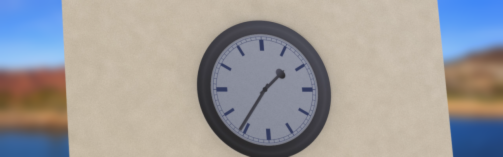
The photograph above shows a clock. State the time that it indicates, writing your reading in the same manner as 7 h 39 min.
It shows 1 h 36 min
